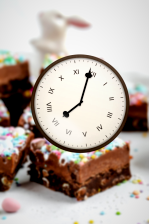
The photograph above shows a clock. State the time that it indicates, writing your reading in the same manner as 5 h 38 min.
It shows 6 h 59 min
